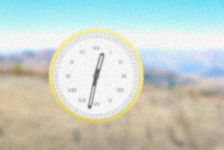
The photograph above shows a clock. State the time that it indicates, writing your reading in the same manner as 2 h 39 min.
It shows 12 h 32 min
